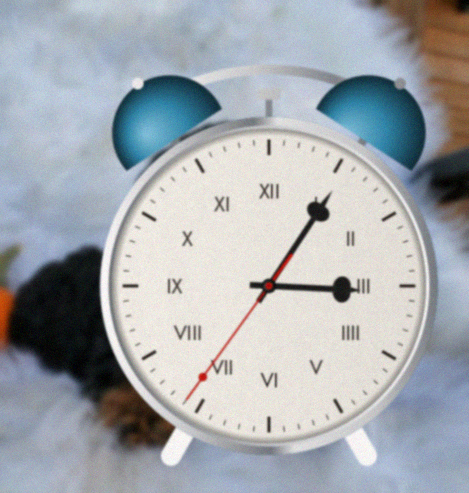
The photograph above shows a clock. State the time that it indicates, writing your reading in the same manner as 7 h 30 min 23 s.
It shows 3 h 05 min 36 s
